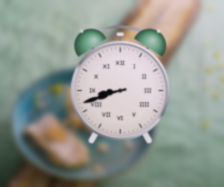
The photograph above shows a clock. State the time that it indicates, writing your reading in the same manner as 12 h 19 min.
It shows 8 h 42 min
